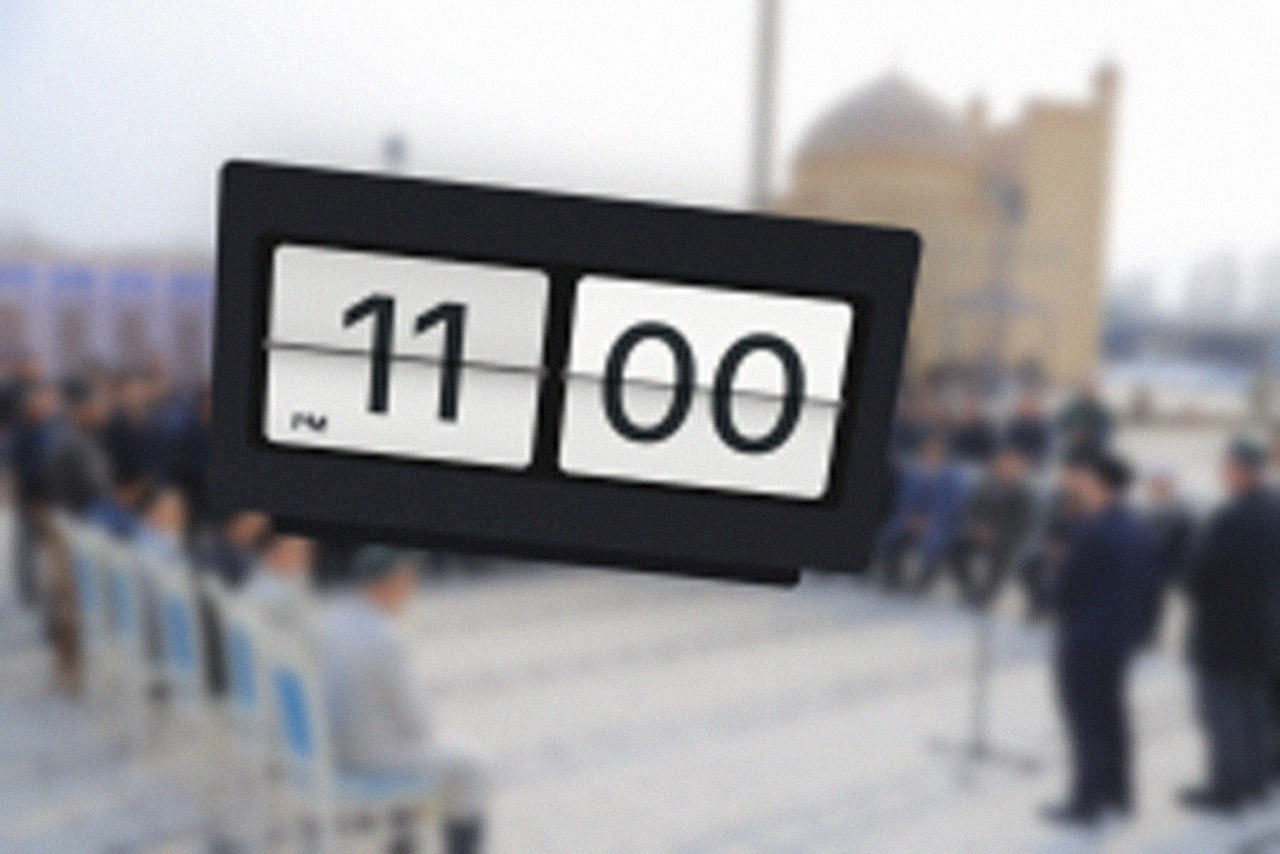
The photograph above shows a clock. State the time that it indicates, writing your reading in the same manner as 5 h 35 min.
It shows 11 h 00 min
